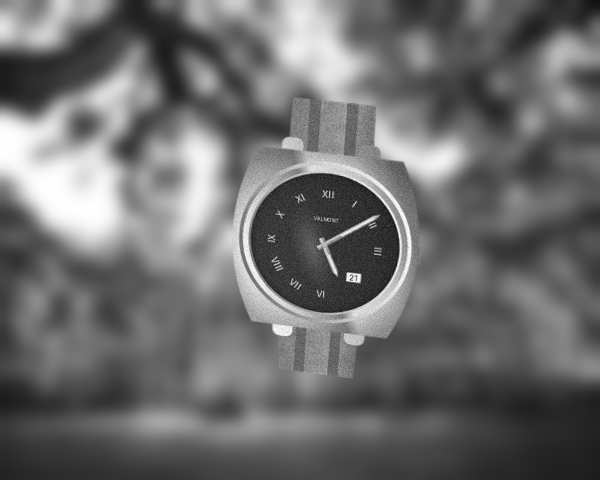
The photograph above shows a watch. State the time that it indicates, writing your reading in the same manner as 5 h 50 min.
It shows 5 h 09 min
